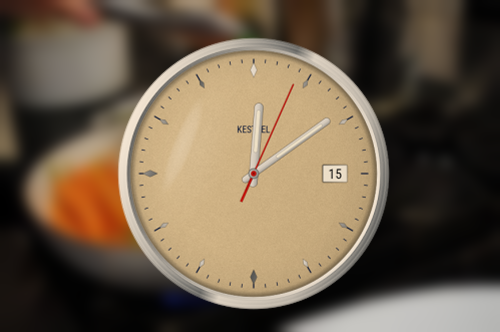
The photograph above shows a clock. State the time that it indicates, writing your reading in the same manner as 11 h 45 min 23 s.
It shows 12 h 09 min 04 s
